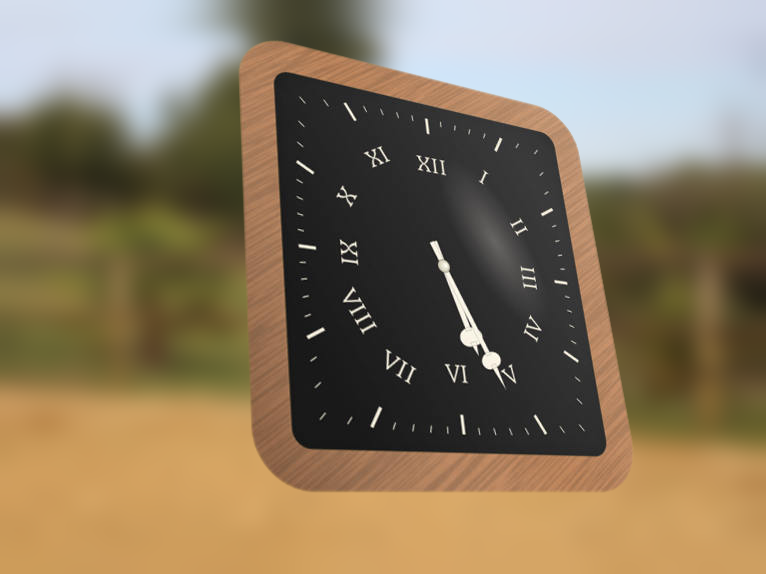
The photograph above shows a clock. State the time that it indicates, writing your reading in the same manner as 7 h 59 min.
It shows 5 h 26 min
